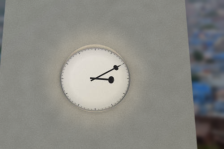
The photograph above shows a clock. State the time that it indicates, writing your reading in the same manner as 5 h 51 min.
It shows 3 h 10 min
